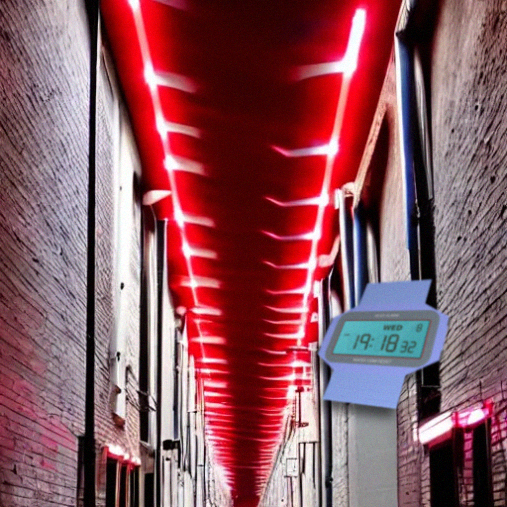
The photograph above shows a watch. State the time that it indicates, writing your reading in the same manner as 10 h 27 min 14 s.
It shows 19 h 18 min 32 s
